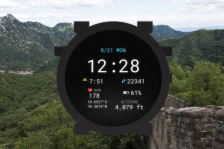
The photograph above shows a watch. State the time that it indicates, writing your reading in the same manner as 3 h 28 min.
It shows 12 h 28 min
